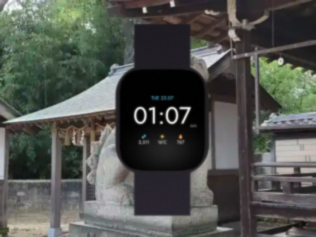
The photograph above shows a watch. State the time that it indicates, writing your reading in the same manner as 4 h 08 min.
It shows 1 h 07 min
